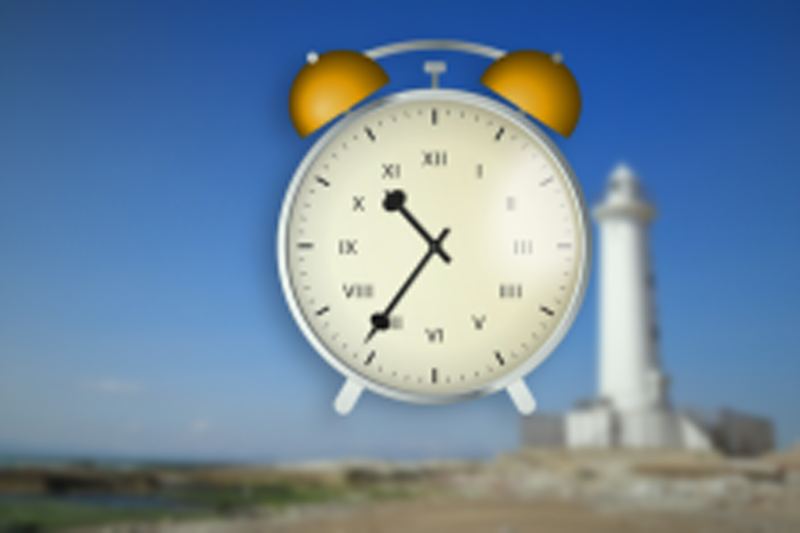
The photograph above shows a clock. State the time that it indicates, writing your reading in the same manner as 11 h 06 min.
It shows 10 h 36 min
